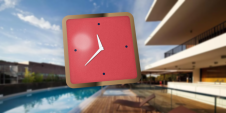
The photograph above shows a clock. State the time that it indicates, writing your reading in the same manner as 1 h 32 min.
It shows 11 h 38 min
